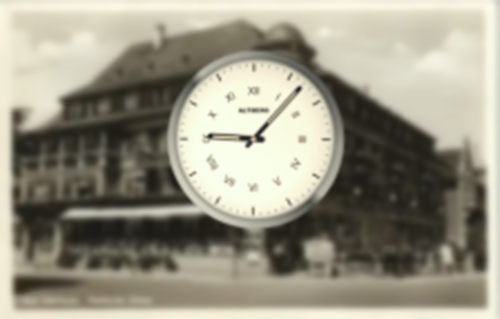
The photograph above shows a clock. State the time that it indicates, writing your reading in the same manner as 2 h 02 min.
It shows 9 h 07 min
